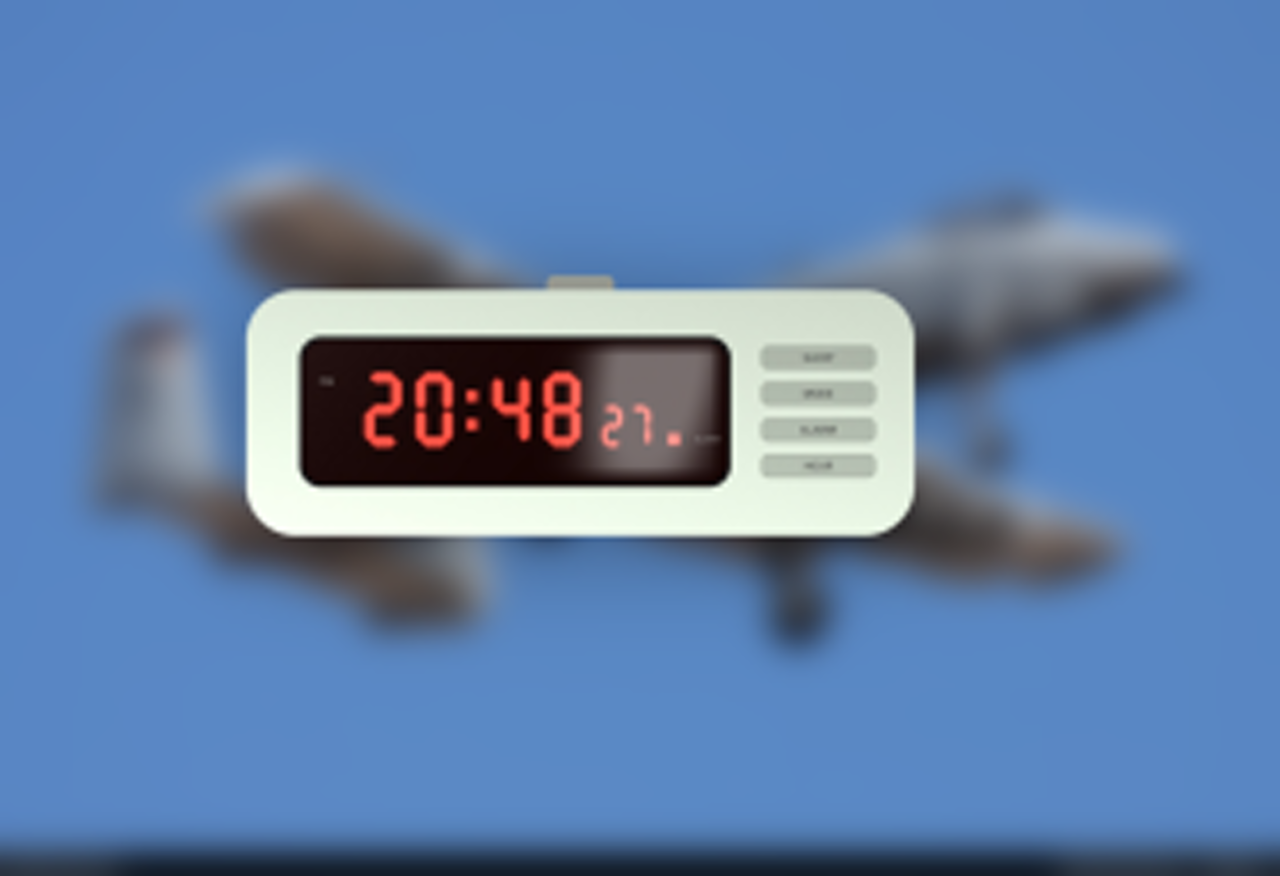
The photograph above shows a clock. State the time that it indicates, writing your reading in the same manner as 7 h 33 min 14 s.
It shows 20 h 48 min 27 s
